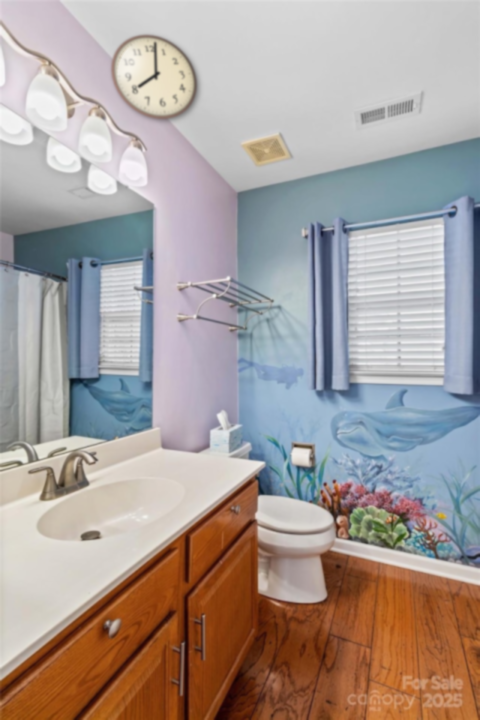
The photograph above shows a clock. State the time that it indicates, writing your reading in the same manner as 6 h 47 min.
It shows 8 h 02 min
